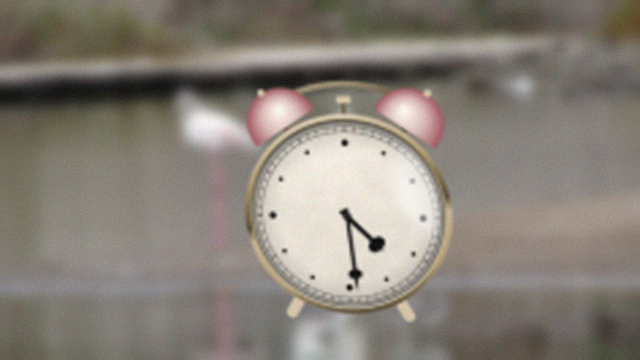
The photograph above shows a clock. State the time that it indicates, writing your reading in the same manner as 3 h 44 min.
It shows 4 h 29 min
